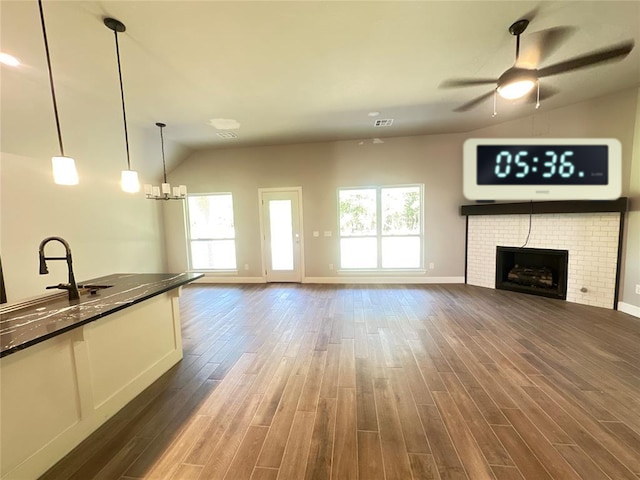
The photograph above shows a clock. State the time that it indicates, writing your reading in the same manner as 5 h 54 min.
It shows 5 h 36 min
